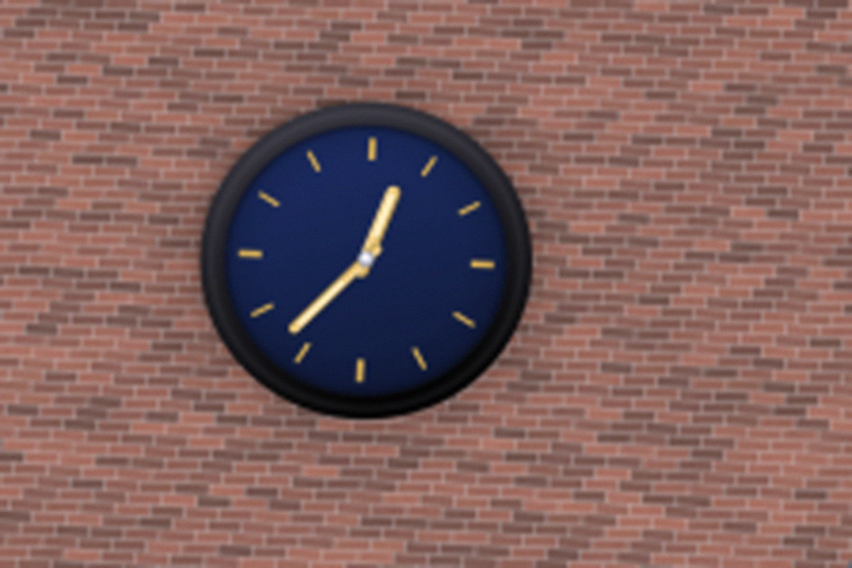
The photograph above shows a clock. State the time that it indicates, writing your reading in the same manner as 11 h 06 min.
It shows 12 h 37 min
